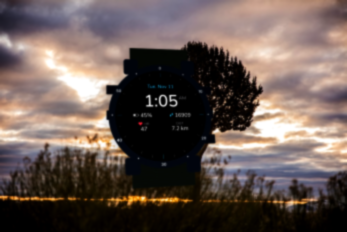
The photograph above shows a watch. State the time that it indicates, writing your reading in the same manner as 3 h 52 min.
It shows 1 h 05 min
